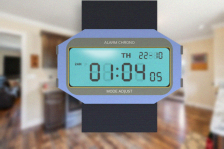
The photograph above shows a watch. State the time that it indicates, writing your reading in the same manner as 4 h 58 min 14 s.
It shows 1 h 04 min 05 s
